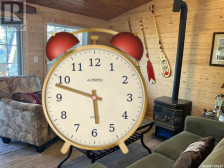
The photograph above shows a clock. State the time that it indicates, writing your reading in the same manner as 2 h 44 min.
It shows 5 h 48 min
